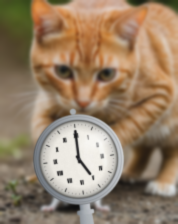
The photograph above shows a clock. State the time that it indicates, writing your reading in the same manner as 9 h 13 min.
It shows 5 h 00 min
